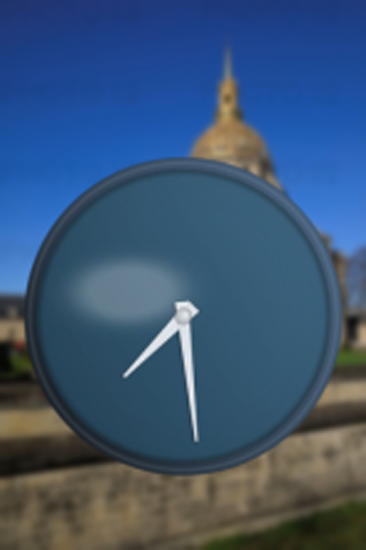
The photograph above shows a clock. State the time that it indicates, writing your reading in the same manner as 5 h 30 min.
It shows 7 h 29 min
